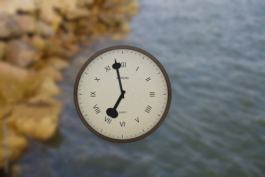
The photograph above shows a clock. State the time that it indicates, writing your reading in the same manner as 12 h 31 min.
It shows 6 h 58 min
